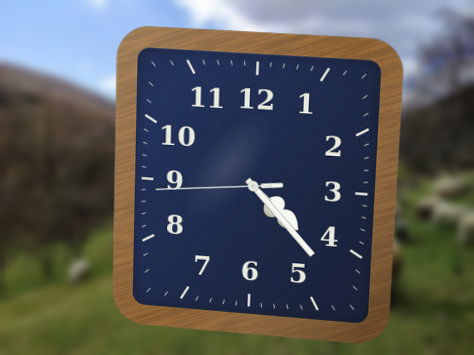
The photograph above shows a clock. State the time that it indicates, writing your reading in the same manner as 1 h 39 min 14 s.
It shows 4 h 22 min 44 s
